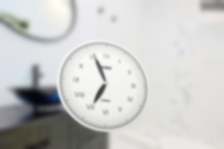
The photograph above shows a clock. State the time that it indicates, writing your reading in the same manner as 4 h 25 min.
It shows 6 h 56 min
